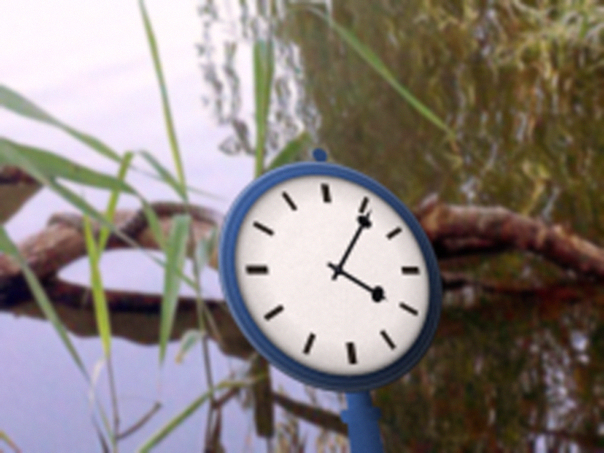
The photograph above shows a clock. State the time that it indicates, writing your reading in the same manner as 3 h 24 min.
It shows 4 h 06 min
